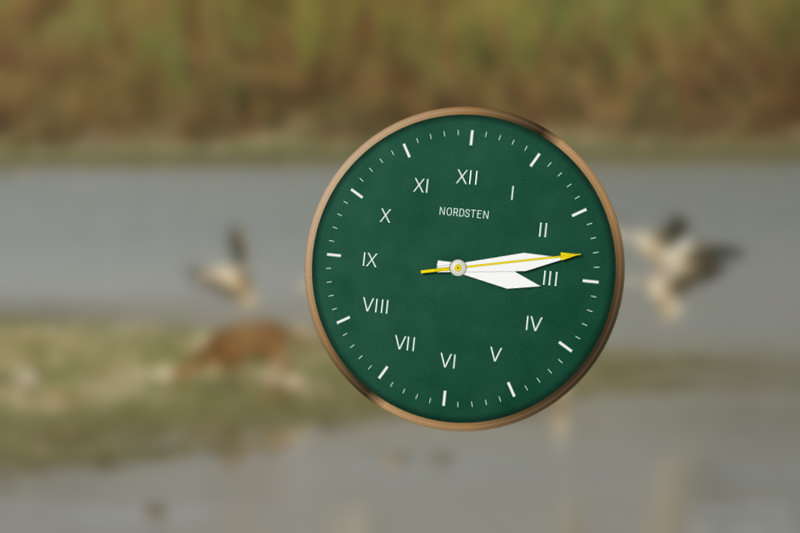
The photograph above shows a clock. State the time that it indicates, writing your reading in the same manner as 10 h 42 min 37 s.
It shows 3 h 13 min 13 s
